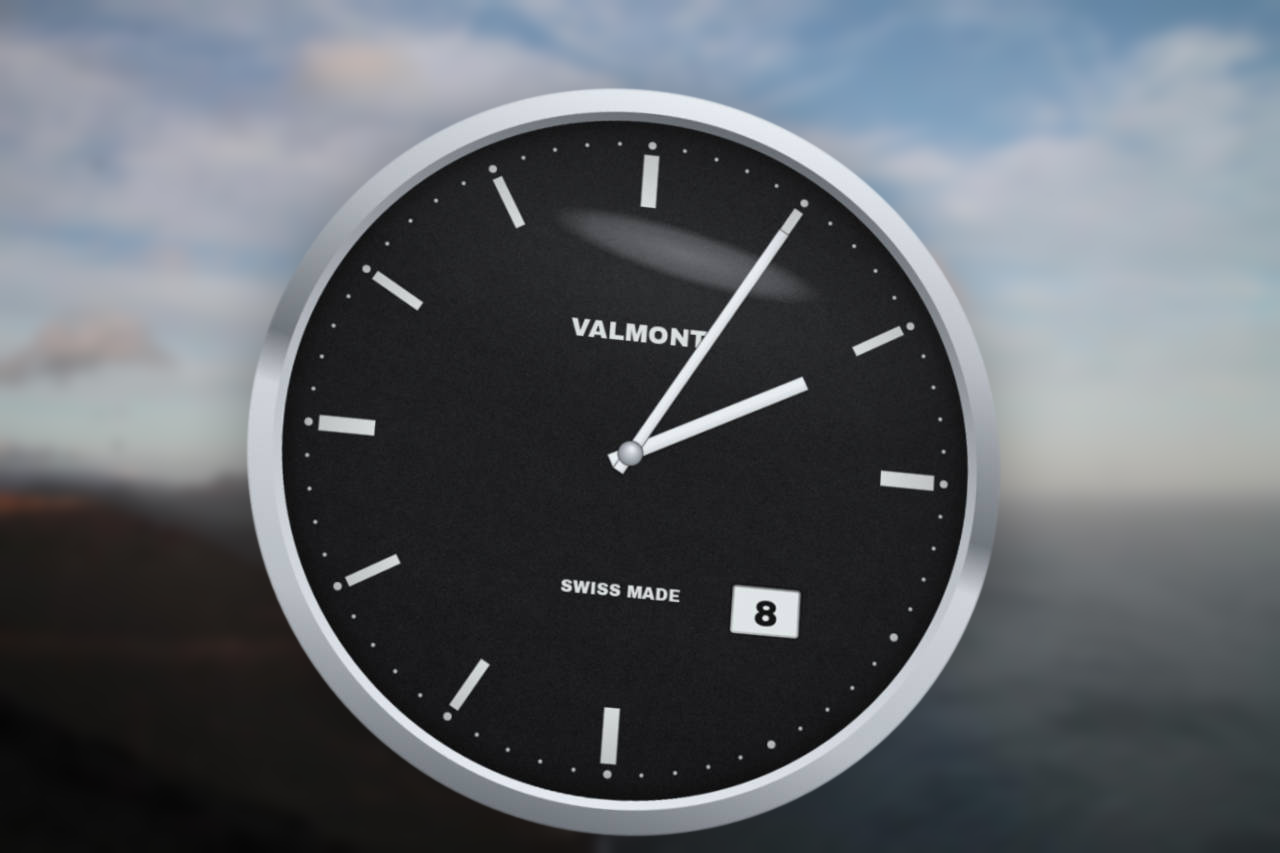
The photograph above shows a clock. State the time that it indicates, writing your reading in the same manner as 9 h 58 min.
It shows 2 h 05 min
